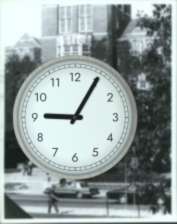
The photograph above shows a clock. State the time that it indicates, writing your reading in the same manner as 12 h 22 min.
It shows 9 h 05 min
